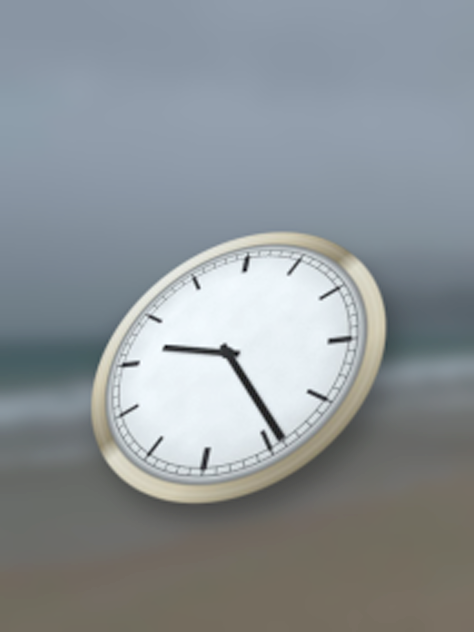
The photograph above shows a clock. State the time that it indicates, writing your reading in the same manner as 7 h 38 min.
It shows 9 h 24 min
